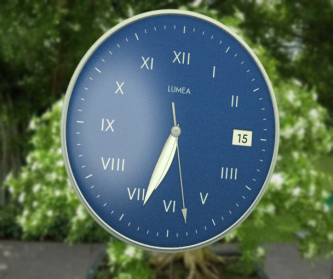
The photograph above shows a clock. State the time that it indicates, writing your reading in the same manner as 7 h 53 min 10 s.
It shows 6 h 33 min 28 s
